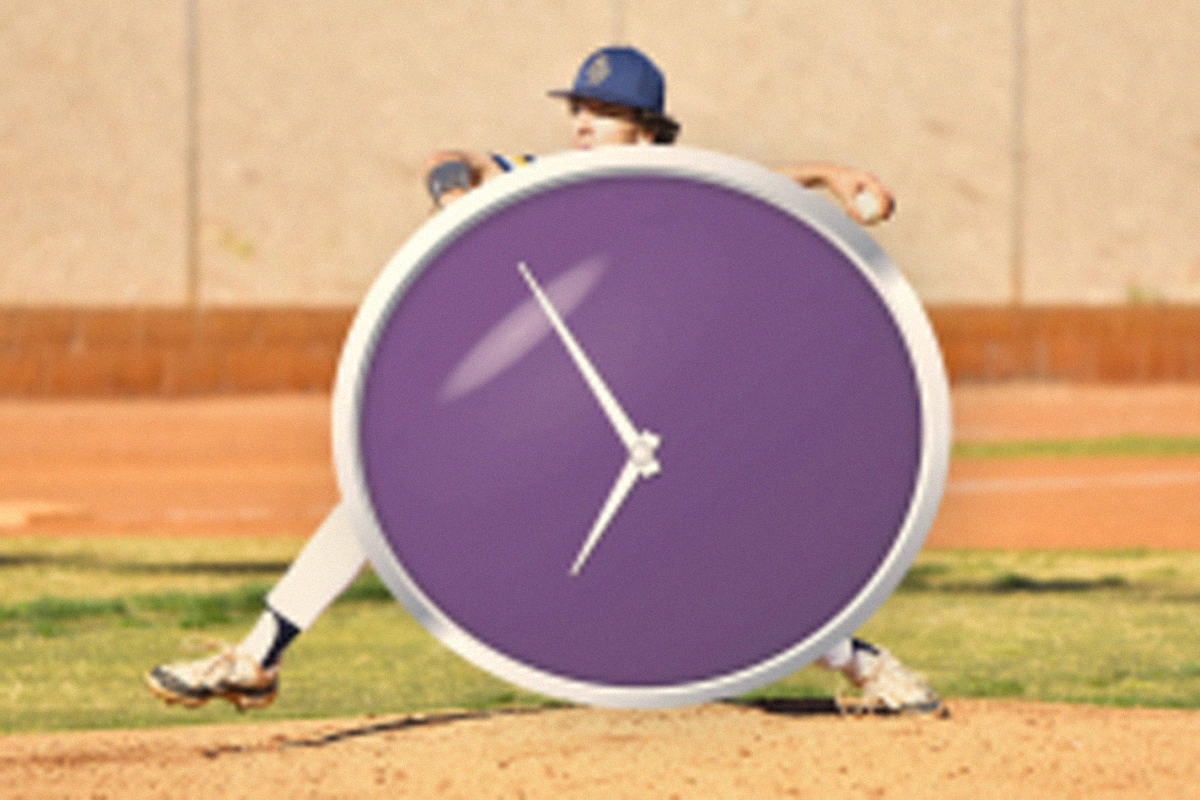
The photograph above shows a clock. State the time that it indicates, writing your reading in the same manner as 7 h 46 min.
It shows 6 h 55 min
